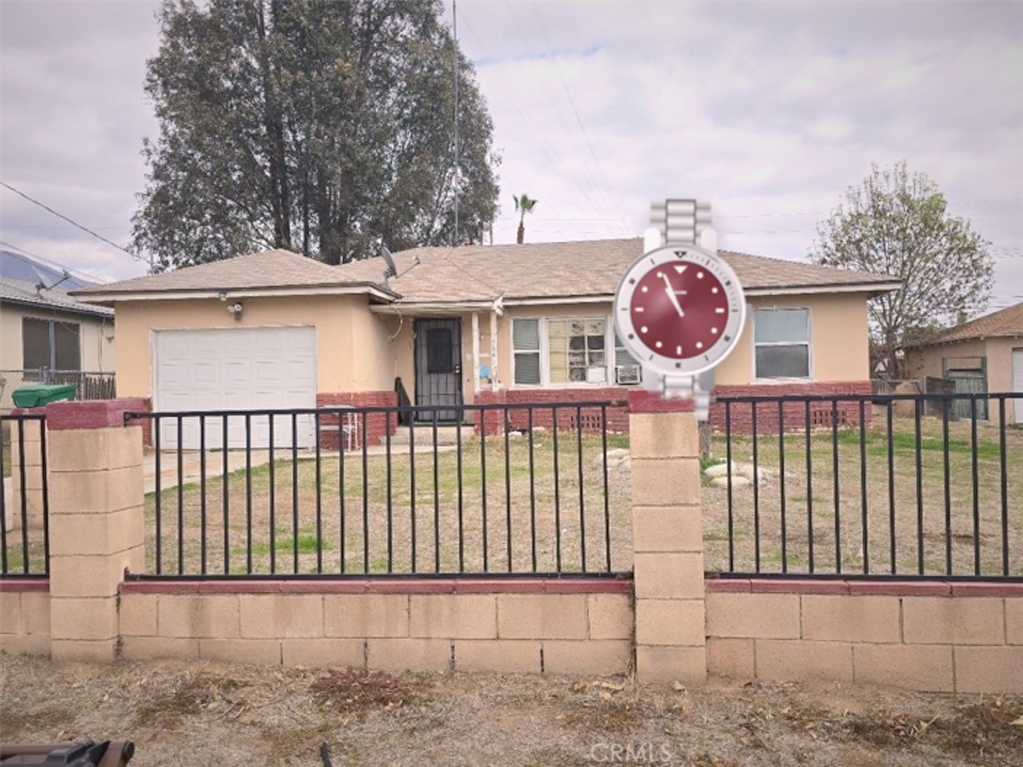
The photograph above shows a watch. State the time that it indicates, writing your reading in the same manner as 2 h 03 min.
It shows 10 h 56 min
